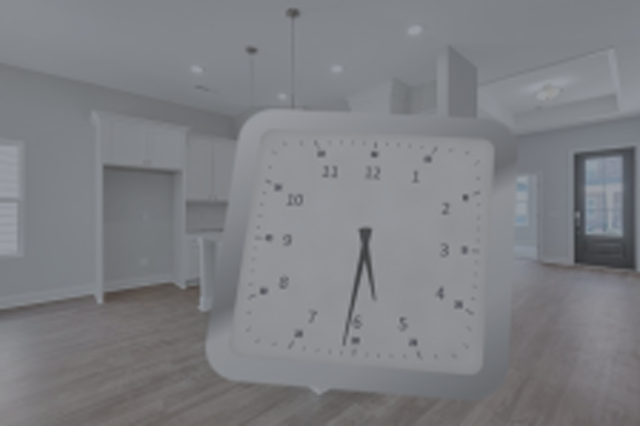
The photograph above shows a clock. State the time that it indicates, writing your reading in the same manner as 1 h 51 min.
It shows 5 h 31 min
